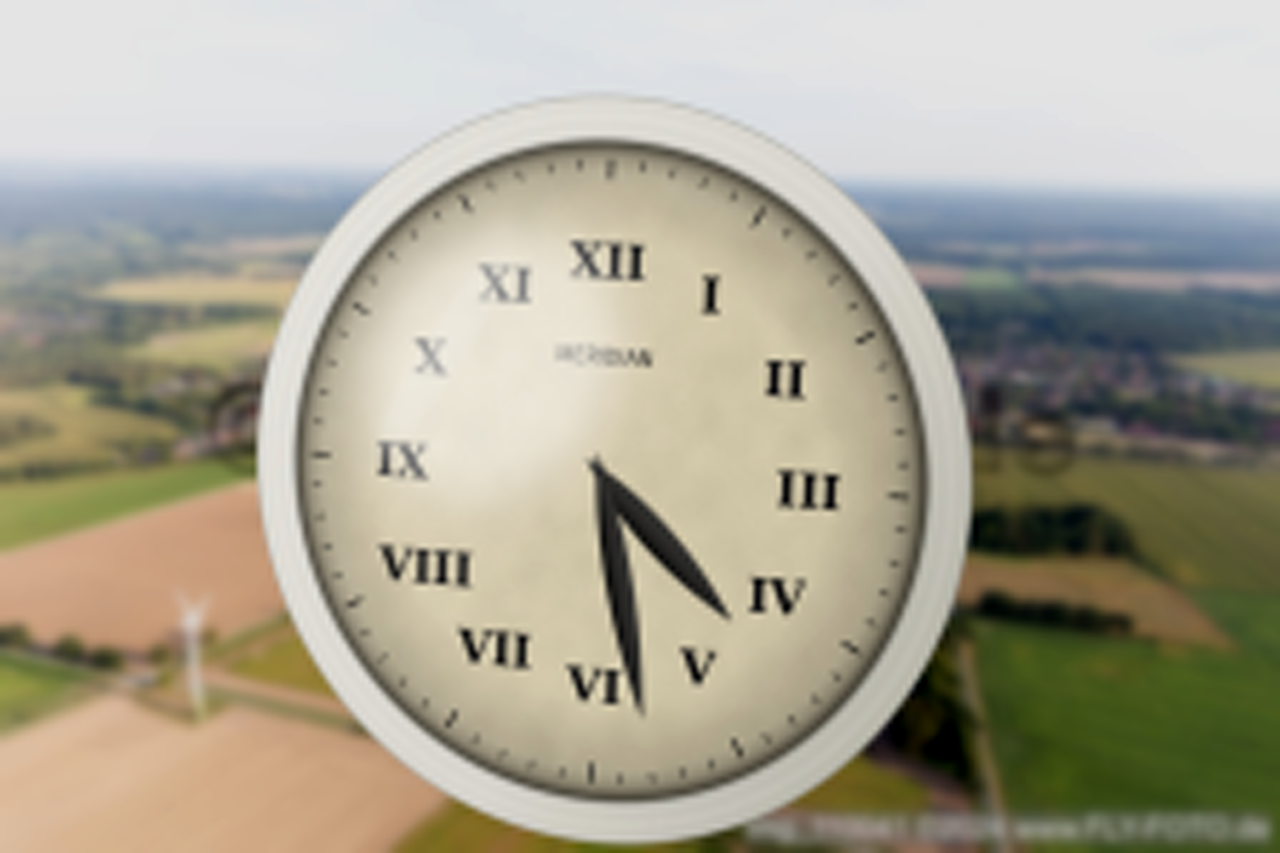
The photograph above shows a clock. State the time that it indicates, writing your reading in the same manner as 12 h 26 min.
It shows 4 h 28 min
